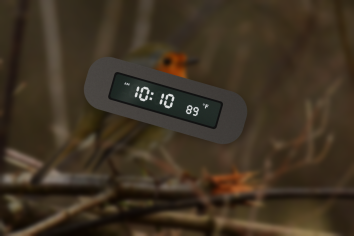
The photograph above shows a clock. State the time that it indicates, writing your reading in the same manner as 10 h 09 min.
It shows 10 h 10 min
